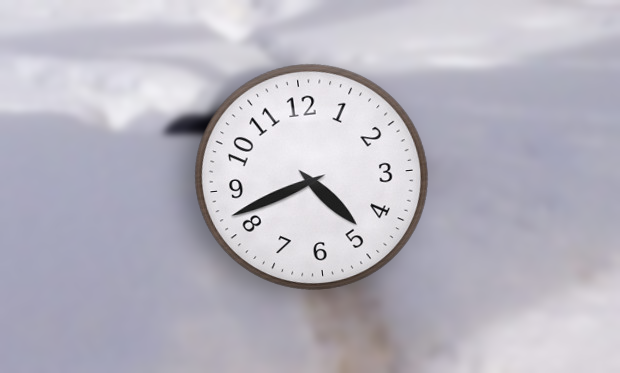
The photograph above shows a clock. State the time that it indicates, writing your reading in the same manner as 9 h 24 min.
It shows 4 h 42 min
